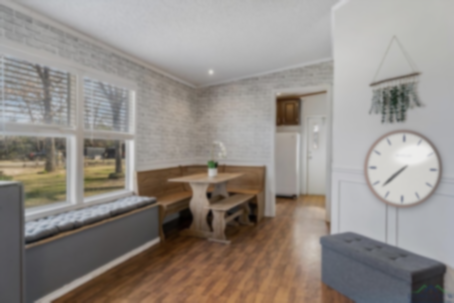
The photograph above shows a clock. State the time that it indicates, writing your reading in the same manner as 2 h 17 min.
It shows 7 h 38 min
